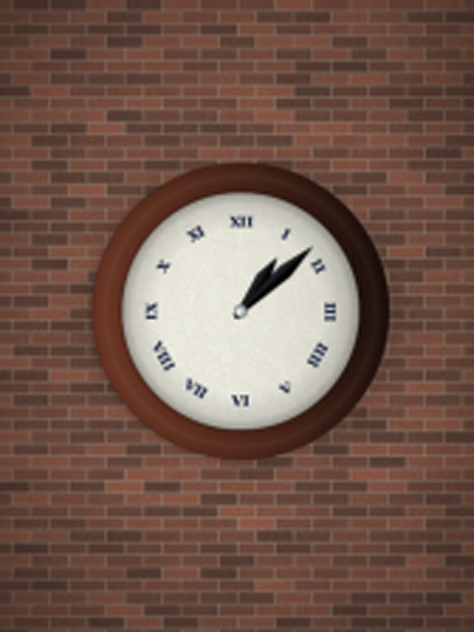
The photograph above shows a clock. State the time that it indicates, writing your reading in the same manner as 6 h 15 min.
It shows 1 h 08 min
